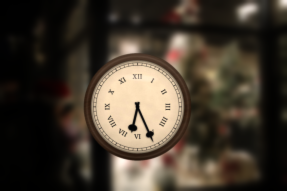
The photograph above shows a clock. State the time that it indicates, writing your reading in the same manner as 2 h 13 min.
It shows 6 h 26 min
